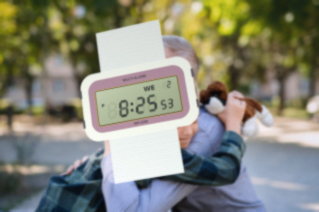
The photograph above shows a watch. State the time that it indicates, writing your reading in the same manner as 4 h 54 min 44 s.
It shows 8 h 25 min 53 s
